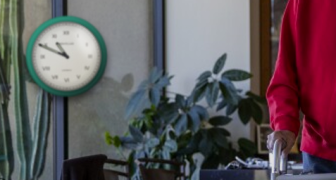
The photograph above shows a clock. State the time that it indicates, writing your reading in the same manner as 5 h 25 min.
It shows 10 h 49 min
